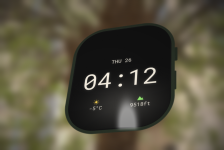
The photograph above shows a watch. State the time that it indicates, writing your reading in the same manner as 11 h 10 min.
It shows 4 h 12 min
